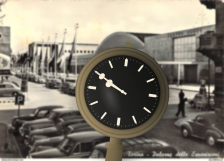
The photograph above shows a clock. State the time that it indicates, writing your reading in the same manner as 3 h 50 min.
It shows 9 h 50 min
